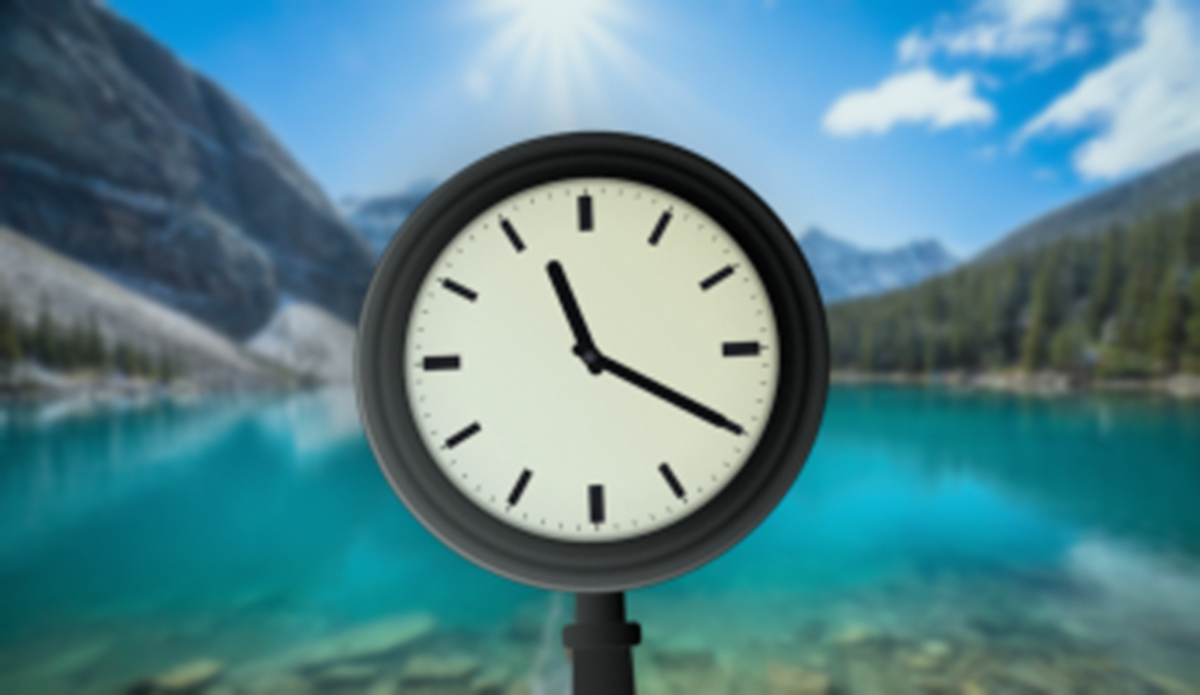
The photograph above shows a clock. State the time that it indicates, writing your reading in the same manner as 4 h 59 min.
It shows 11 h 20 min
